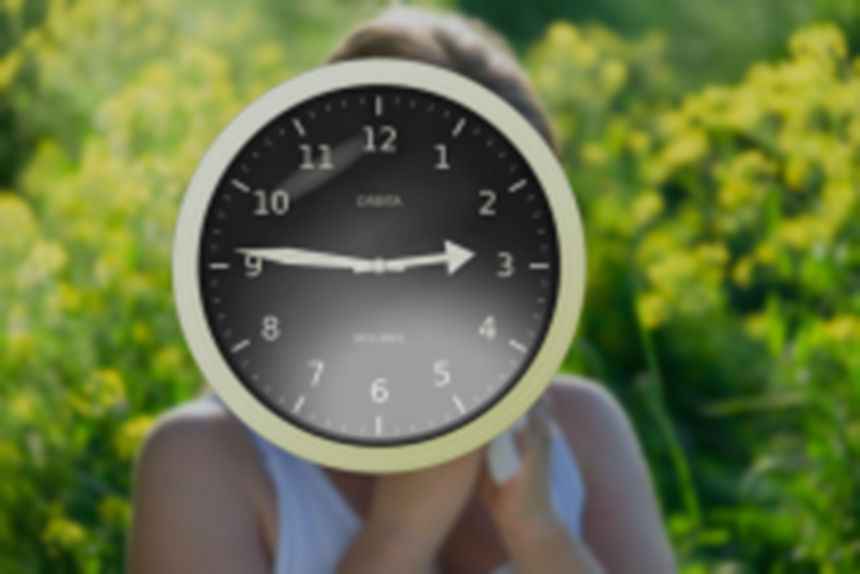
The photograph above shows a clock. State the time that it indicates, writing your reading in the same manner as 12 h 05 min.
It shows 2 h 46 min
